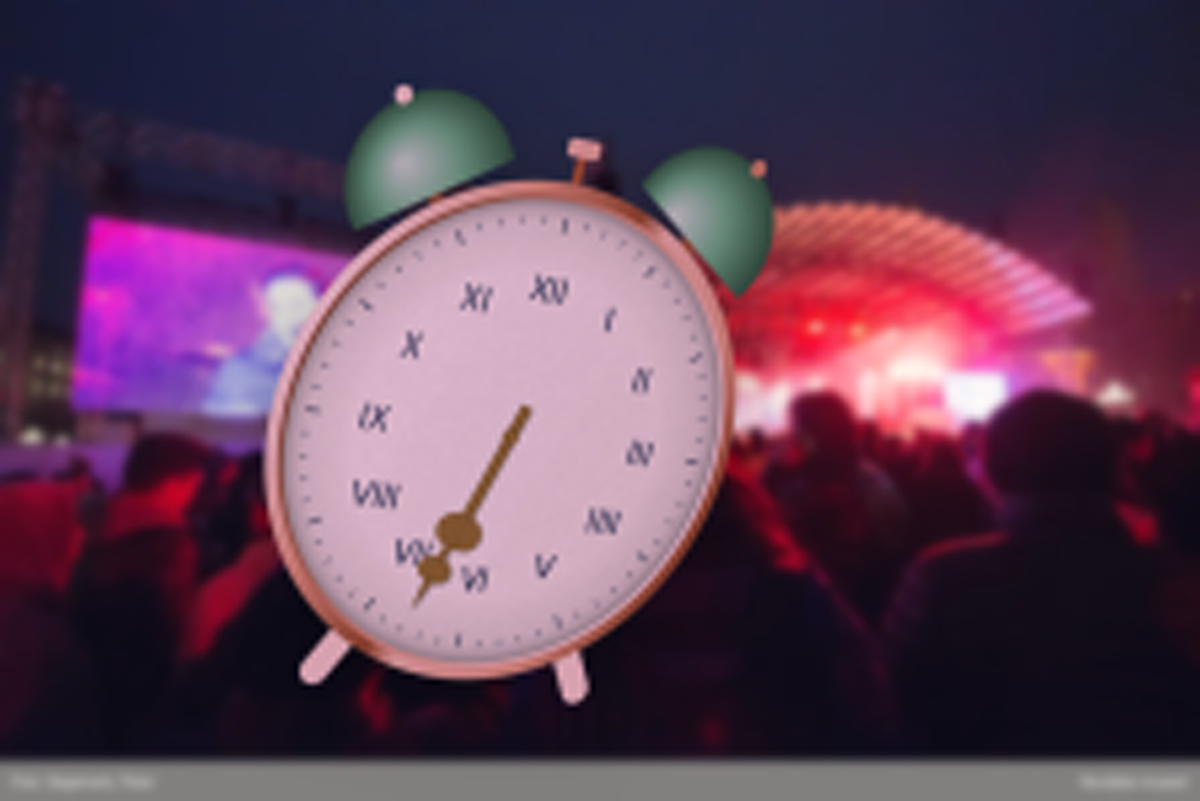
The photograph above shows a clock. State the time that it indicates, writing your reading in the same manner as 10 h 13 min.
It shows 6 h 33 min
